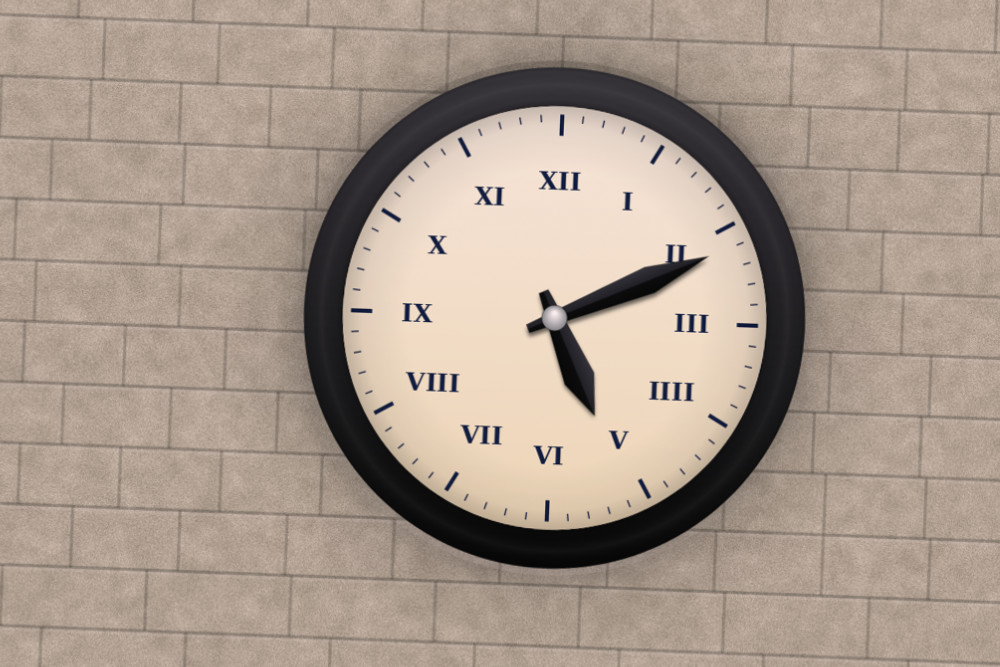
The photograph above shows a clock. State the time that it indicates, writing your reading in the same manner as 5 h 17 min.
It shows 5 h 11 min
